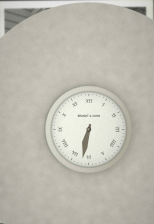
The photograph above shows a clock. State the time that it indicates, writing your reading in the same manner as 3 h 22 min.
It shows 6 h 32 min
